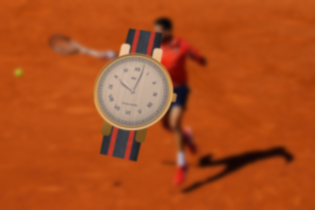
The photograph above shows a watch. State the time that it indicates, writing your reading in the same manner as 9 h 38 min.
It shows 10 h 02 min
